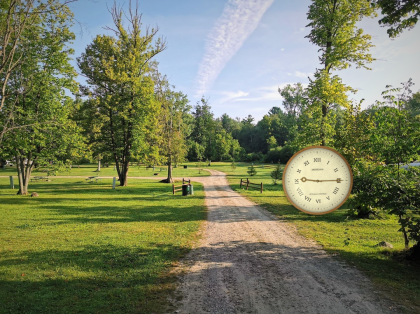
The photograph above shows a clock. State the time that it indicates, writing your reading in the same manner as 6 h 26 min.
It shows 9 h 15 min
